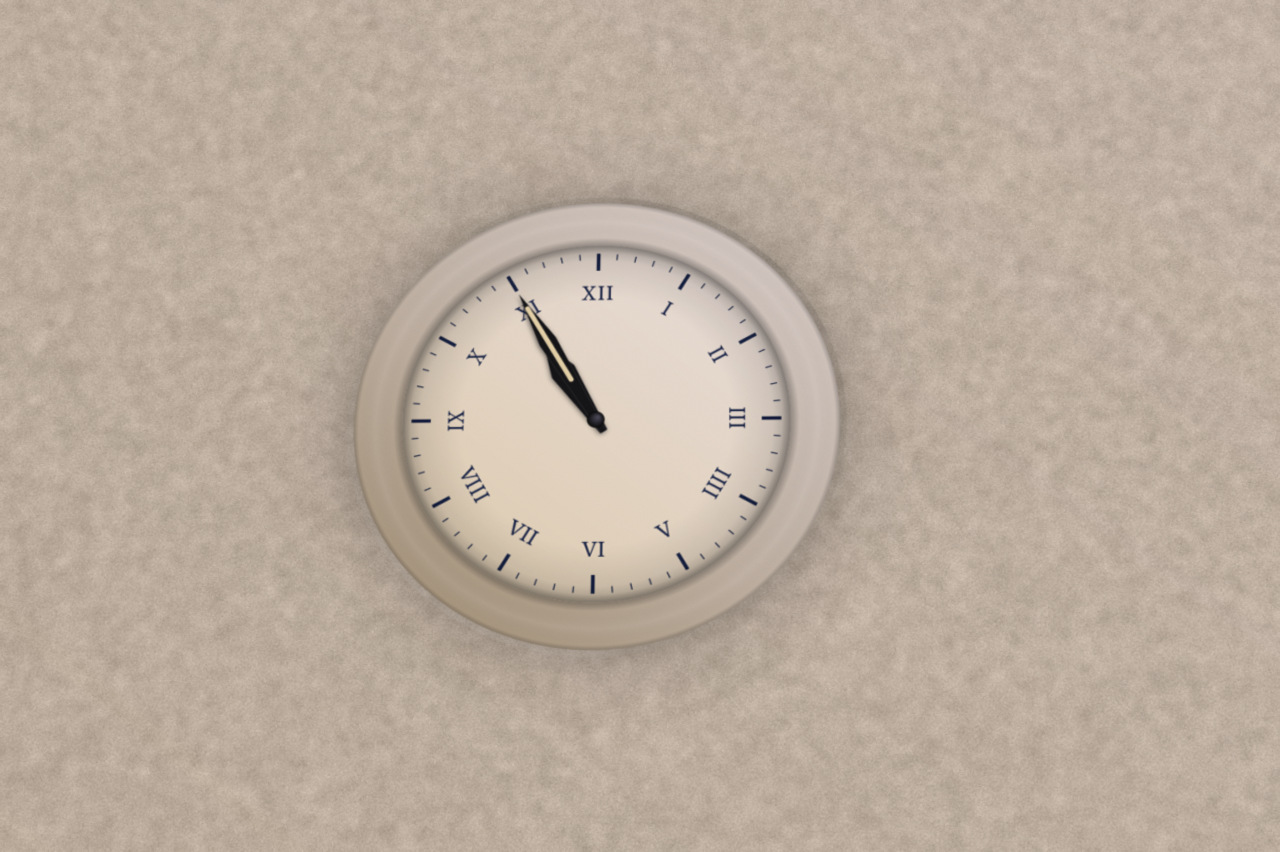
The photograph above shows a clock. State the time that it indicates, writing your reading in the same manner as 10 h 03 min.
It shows 10 h 55 min
